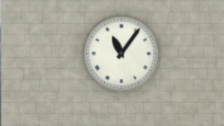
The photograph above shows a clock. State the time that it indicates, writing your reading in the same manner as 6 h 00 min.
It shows 11 h 06 min
